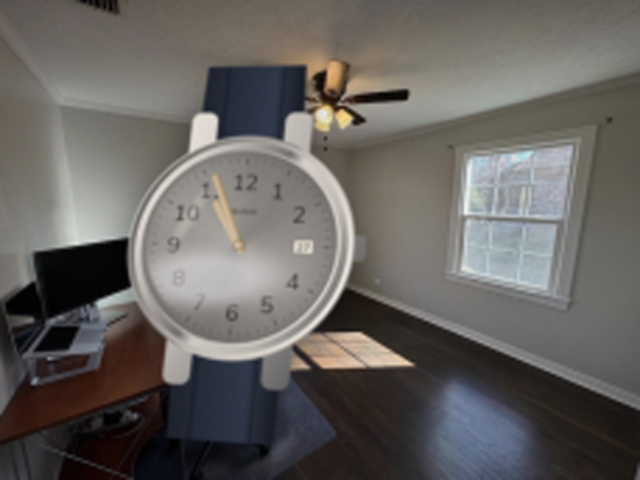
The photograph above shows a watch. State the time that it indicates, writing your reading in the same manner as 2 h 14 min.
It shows 10 h 56 min
